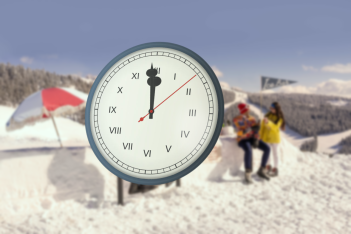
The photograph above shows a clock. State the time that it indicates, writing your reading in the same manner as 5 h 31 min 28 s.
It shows 11 h 59 min 08 s
